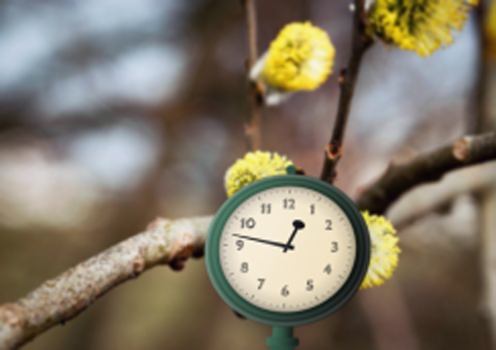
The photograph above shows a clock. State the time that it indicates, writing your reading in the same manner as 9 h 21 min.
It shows 12 h 47 min
